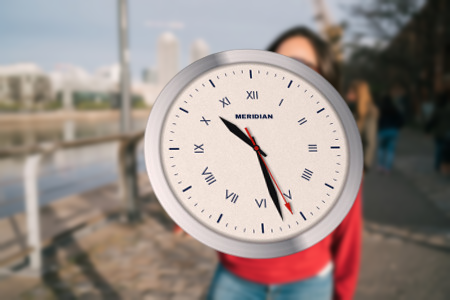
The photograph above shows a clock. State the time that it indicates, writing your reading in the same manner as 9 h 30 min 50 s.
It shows 10 h 27 min 26 s
